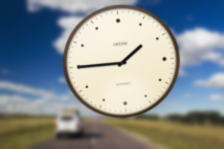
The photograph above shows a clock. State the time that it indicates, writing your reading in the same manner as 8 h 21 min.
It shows 1 h 45 min
